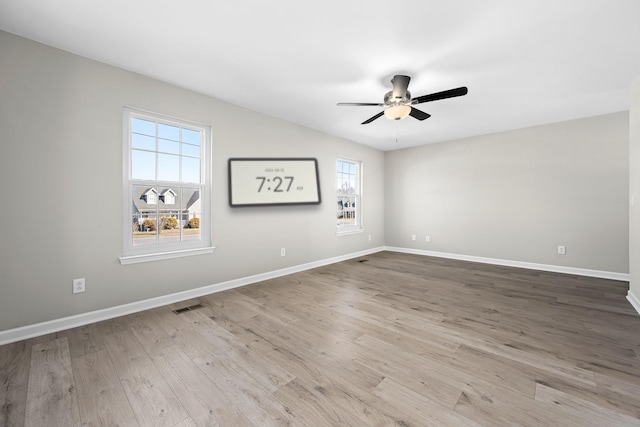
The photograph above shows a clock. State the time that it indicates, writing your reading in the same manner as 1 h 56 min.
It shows 7 h 27 min
